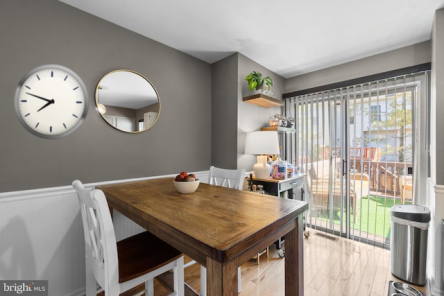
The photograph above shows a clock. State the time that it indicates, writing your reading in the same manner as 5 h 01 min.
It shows 7 h 48 min
